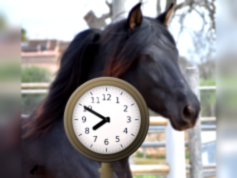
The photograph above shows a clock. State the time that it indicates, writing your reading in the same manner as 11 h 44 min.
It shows 7 h 50 min
